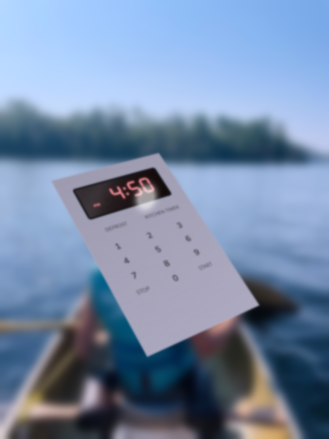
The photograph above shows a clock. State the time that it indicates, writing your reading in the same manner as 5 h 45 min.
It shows 4 h 50 min
